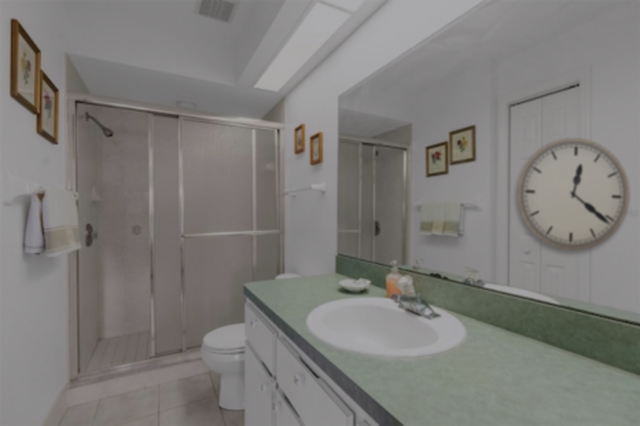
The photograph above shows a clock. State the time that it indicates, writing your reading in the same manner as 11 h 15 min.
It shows 12 h 21 min
